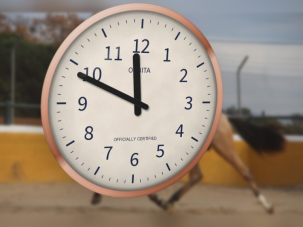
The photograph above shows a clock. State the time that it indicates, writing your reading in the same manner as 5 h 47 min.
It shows 11 h 49 min
